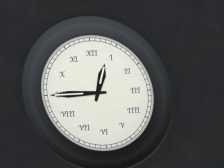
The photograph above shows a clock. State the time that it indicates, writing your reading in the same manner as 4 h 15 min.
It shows 12 h 45 min
